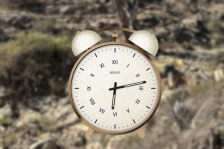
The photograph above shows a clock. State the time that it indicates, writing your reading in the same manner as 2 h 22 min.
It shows 6 h 13 min
